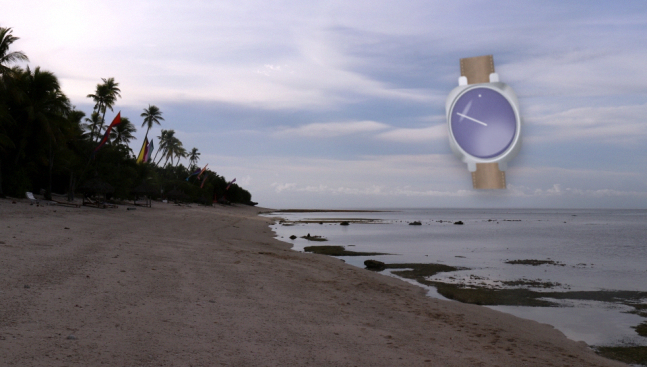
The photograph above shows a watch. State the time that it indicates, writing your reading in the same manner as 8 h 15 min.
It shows 9 h 49 min
